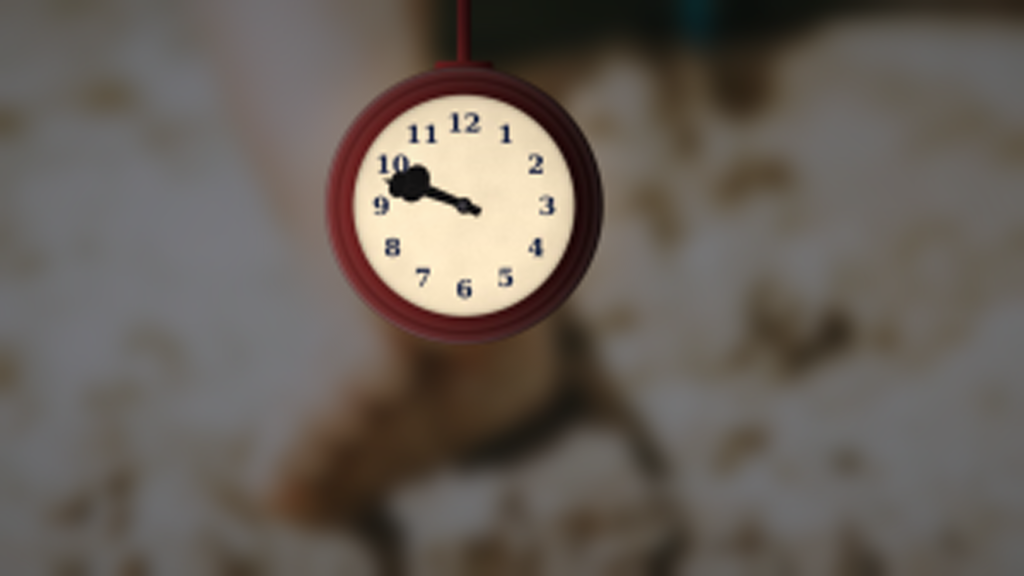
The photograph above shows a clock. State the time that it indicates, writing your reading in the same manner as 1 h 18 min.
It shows 9 h 48 min
